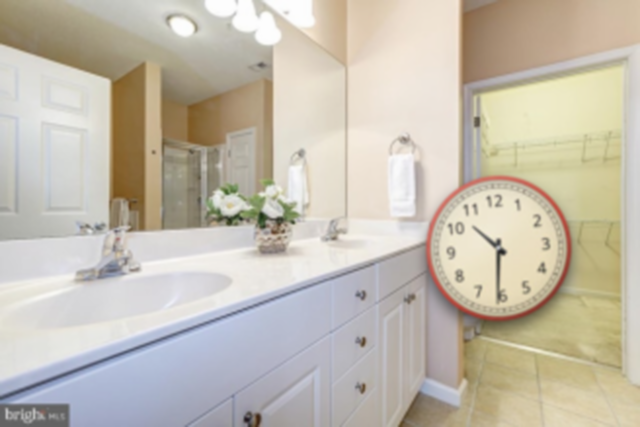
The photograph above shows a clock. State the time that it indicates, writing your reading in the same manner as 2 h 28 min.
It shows 10 h 31 min
